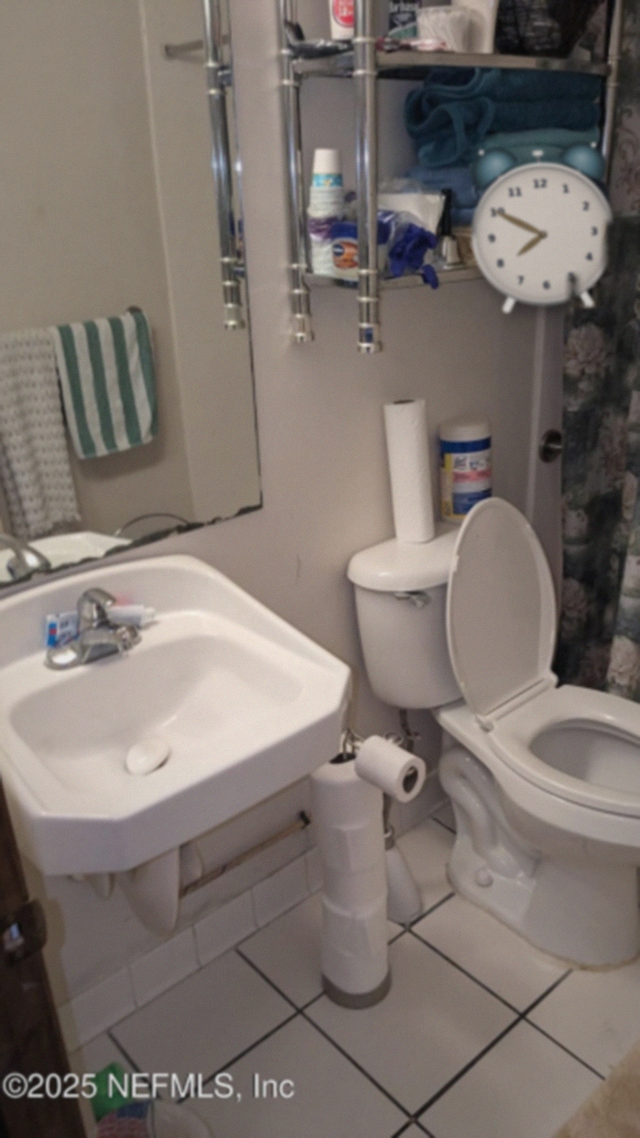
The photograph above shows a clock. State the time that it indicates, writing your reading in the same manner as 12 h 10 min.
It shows 7 h 50 min
